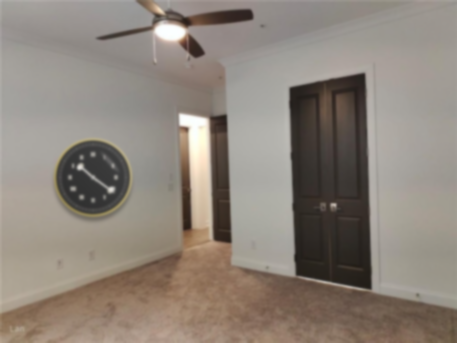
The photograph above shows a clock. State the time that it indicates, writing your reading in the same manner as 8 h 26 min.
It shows 10 h 21 min
